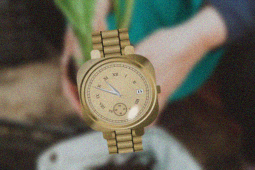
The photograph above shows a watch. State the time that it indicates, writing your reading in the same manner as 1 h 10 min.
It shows 10 h 49 min
